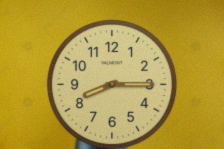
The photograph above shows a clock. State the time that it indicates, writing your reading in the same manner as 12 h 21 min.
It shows 8 h 15 min
